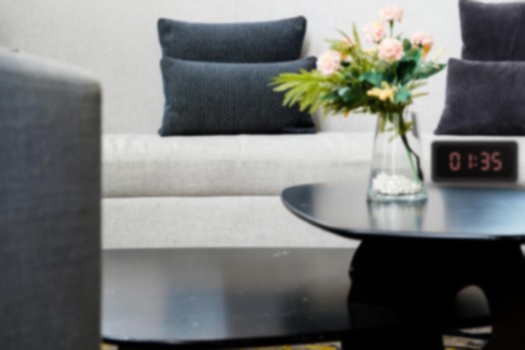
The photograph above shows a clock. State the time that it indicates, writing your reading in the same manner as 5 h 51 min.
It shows 1 h 35 min
